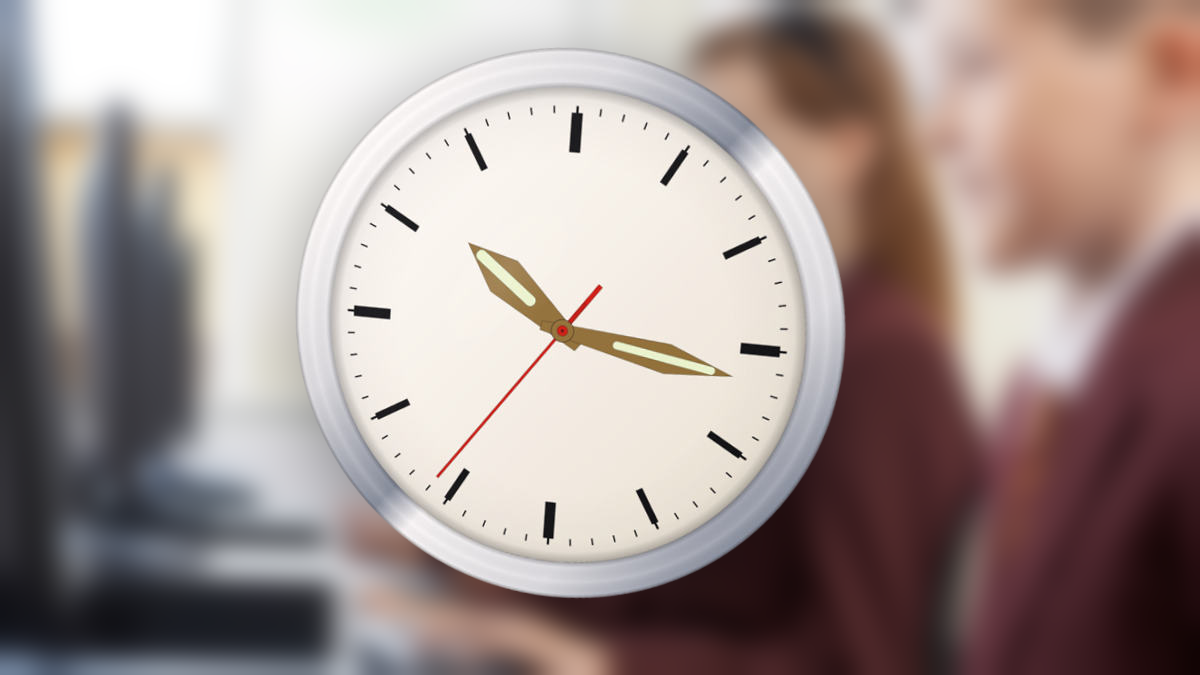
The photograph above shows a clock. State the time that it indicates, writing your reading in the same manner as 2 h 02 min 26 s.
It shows 10 h 16 min 36 s
